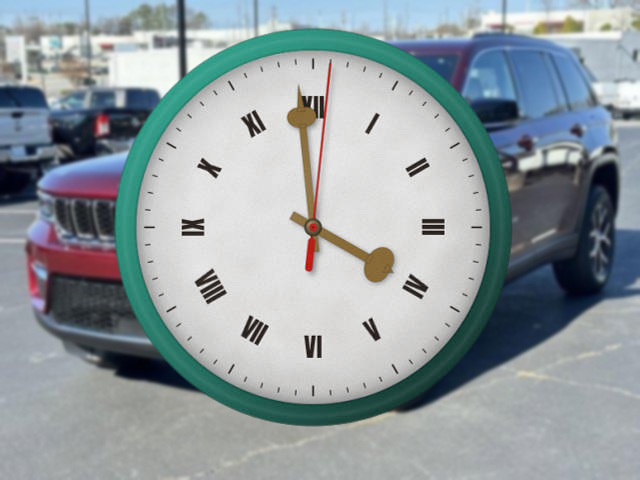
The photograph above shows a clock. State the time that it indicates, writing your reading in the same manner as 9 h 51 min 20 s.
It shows 3 h 59 min 01 s
